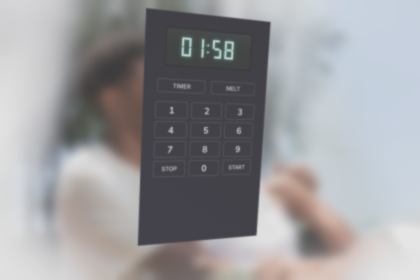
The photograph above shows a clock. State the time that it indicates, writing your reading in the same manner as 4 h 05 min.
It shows 1 h 58 min
